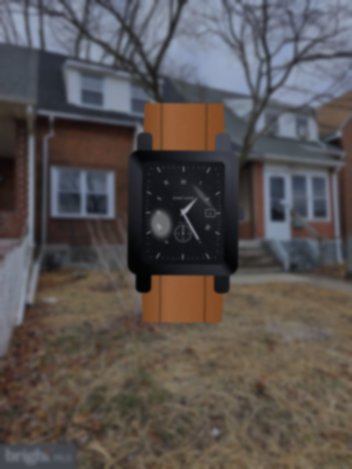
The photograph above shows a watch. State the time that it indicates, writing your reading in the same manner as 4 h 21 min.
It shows 1 h 25 min
